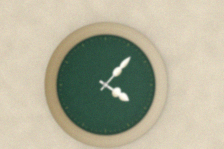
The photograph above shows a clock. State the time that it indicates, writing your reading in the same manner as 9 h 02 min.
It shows 4 h 07 min
